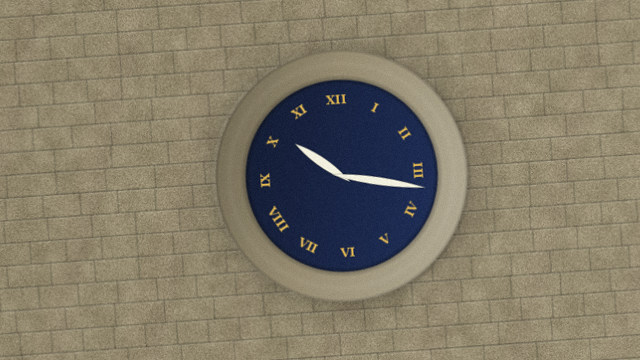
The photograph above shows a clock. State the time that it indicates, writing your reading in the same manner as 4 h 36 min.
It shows 10 h 17 min
